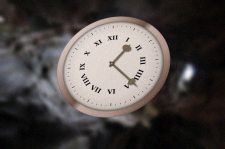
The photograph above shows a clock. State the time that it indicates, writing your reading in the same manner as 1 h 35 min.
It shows 1 h 23 min
